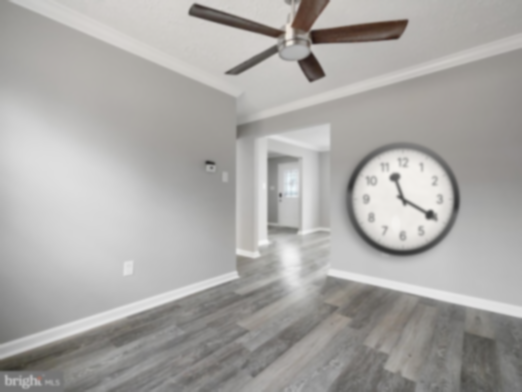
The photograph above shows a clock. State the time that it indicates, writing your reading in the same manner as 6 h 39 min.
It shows 11 h 20 min
